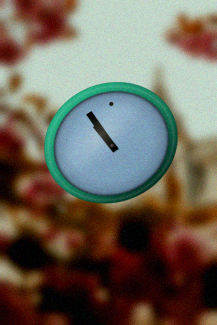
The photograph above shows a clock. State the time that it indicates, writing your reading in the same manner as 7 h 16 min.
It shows 10 h 55 min
